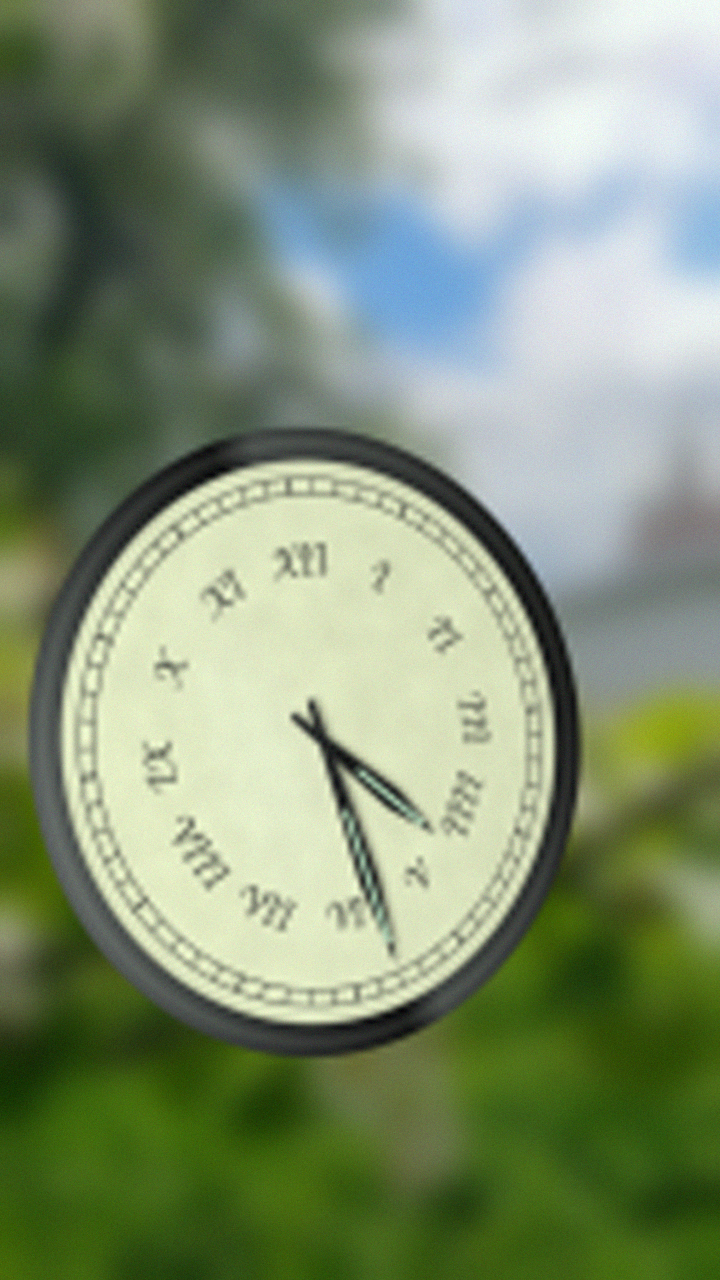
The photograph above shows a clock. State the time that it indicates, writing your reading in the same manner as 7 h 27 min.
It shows 4 h 28 min
